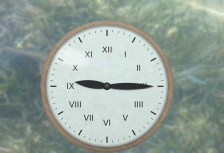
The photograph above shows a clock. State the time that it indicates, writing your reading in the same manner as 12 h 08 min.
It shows 9 h 15 min
